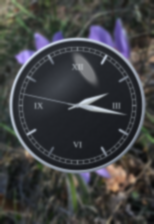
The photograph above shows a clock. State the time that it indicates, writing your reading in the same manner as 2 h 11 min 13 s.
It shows 2 h 16 min 47 s
